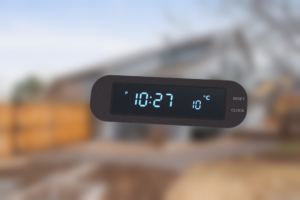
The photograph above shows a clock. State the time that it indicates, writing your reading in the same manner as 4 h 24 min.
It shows 10 h 27 min
